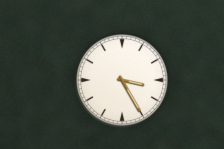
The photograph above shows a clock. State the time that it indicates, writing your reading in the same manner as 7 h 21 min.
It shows 3 h 25 min
